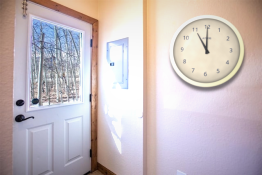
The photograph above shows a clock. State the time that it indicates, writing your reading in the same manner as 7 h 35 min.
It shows 11 h 00 min
